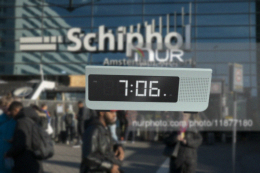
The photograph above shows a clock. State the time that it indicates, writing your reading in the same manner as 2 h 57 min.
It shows 7 h 06 min
